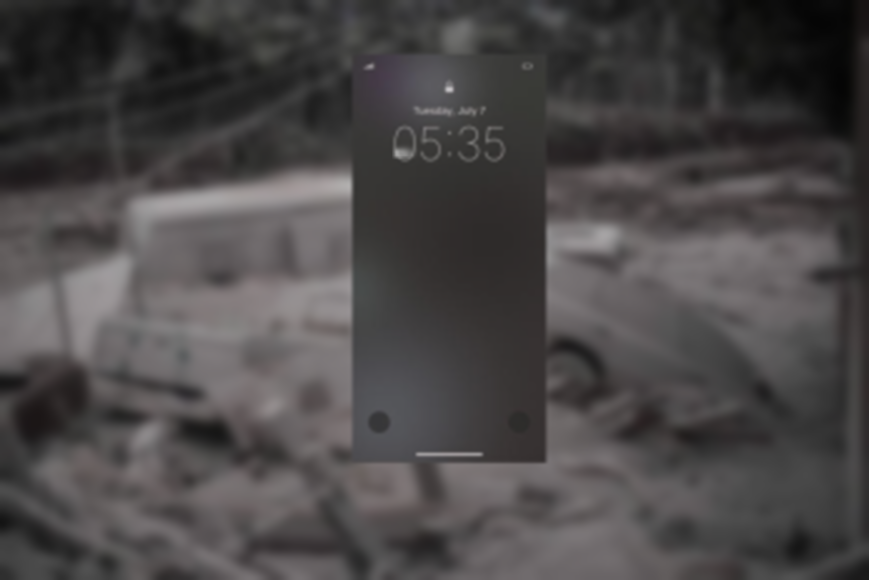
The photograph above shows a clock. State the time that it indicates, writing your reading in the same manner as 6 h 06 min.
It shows 5 h 35 min
